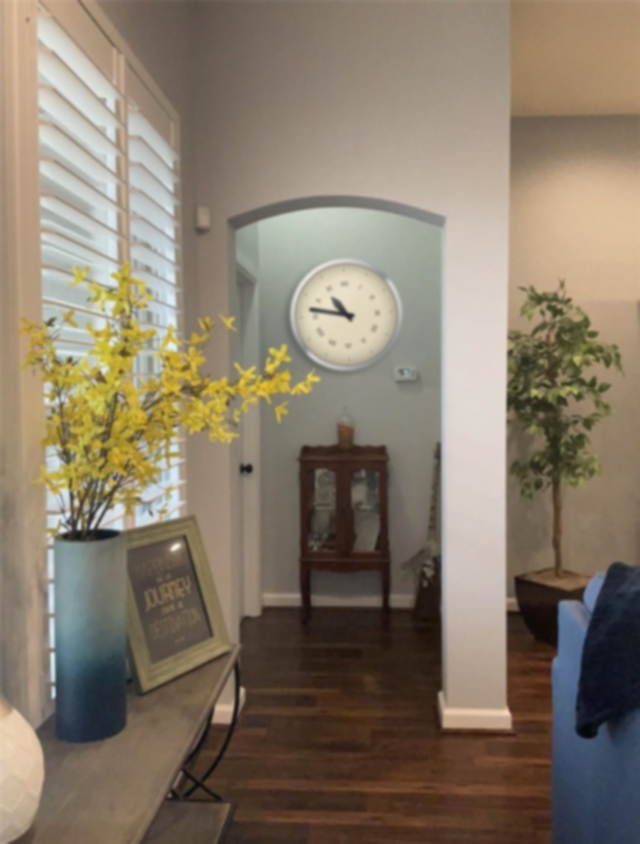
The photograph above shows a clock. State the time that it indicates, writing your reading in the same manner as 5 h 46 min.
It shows 10 h 47 min
